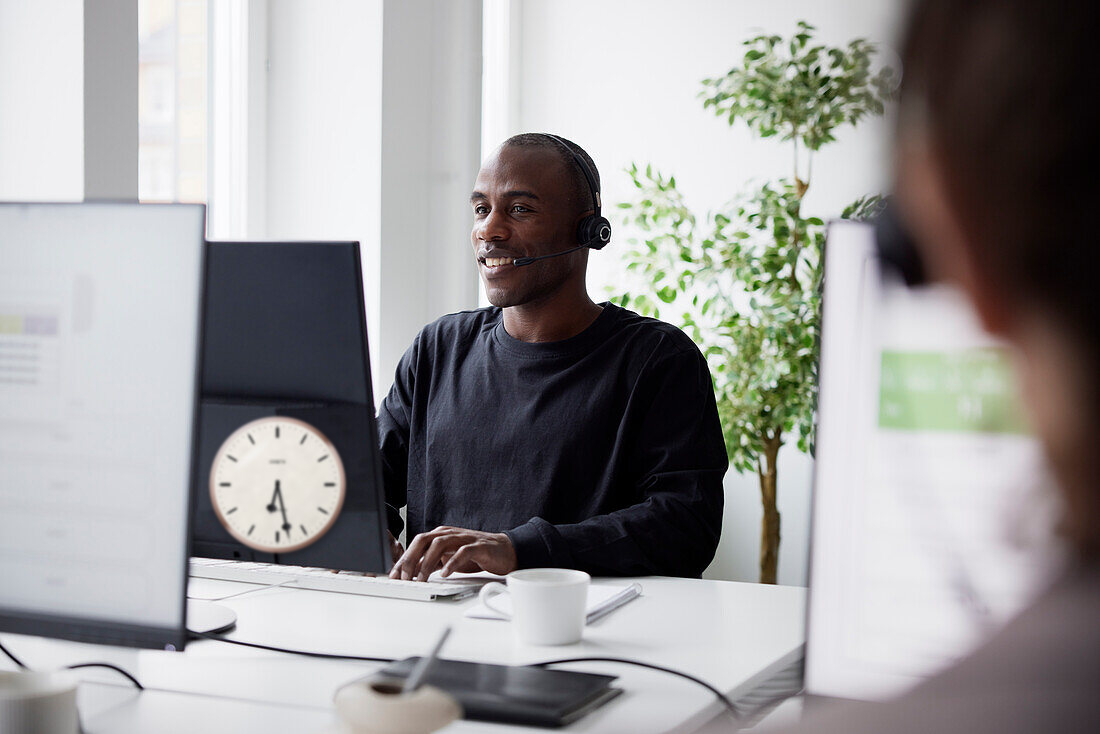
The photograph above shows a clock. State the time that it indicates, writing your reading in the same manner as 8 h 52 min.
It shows 6 h 28 min
